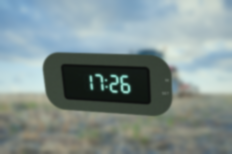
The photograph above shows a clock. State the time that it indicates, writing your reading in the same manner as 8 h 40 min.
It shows 17 h 26 min
